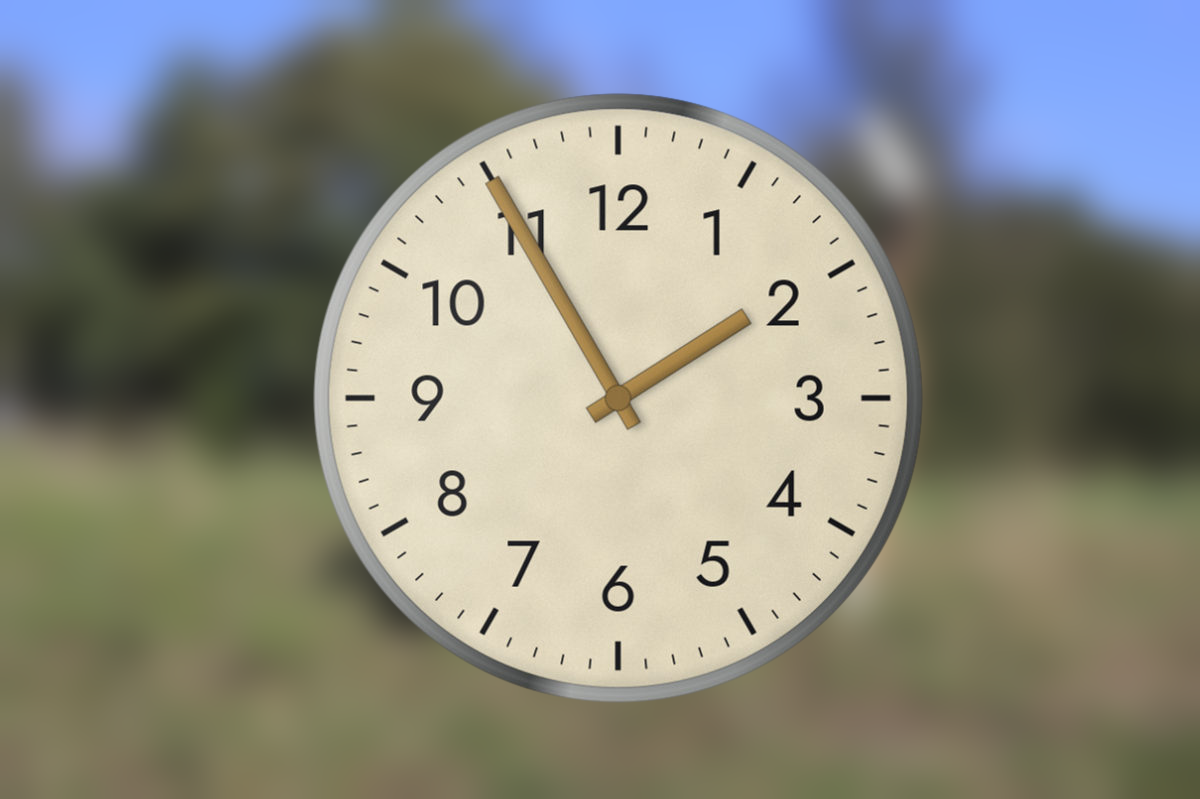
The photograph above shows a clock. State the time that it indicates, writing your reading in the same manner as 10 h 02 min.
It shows 1 h 55 min
